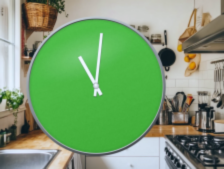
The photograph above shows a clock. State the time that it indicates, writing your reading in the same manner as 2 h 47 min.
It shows 11 h 01 min
